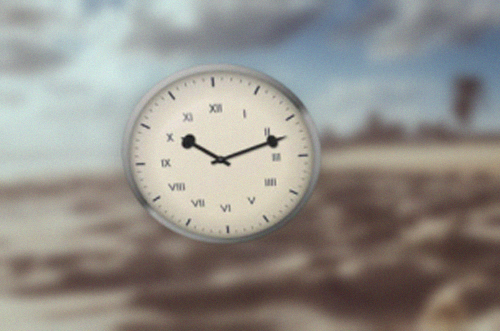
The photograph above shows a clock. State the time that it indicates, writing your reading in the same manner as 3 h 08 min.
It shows 10 h 12 min
